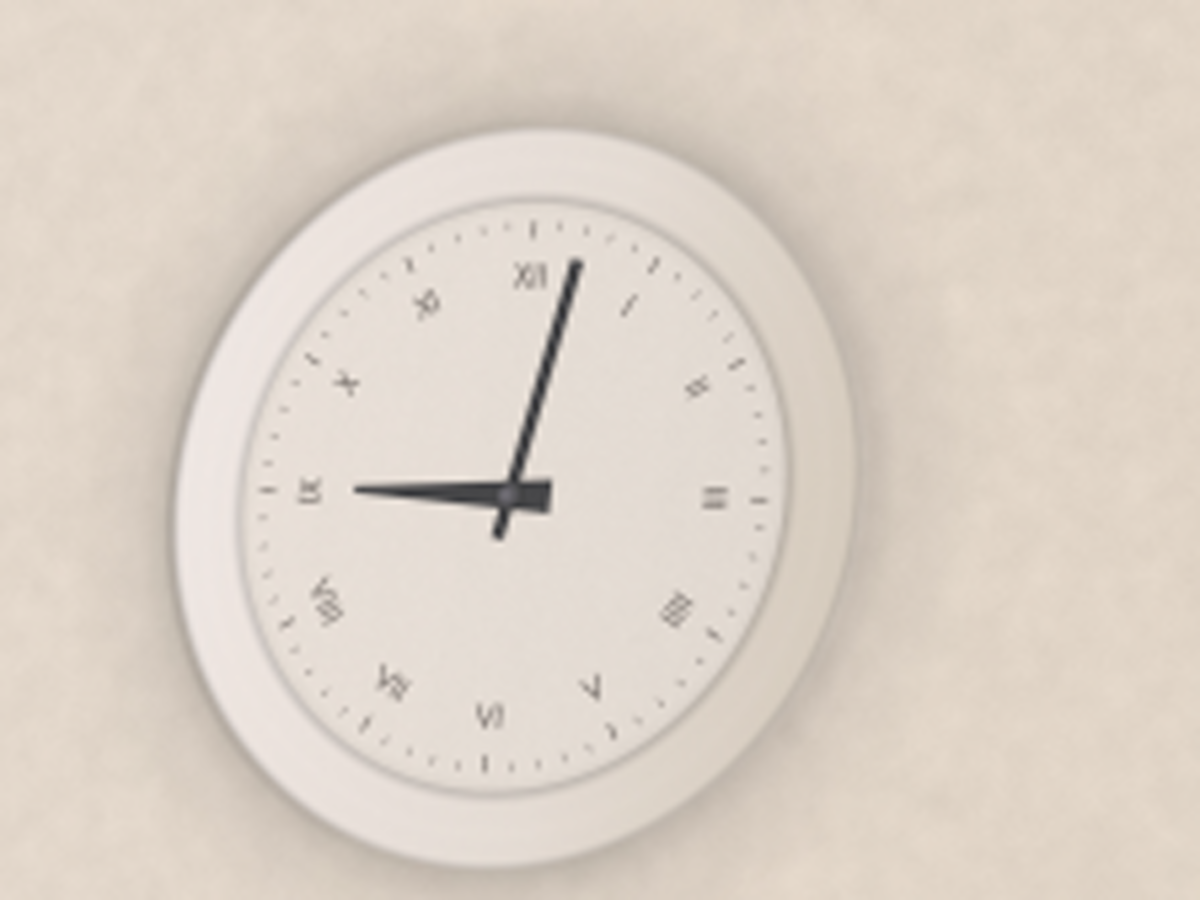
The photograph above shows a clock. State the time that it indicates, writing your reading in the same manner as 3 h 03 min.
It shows 9 h 02 min
